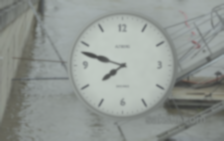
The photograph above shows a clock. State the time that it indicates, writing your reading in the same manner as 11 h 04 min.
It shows 7 h 48 min
